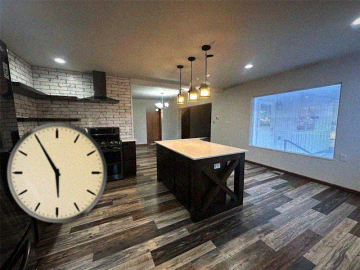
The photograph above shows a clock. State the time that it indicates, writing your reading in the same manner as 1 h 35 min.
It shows 5 h 55 min
